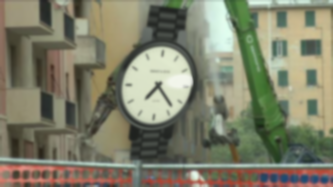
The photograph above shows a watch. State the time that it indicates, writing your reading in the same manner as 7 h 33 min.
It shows 7 h 23 min
